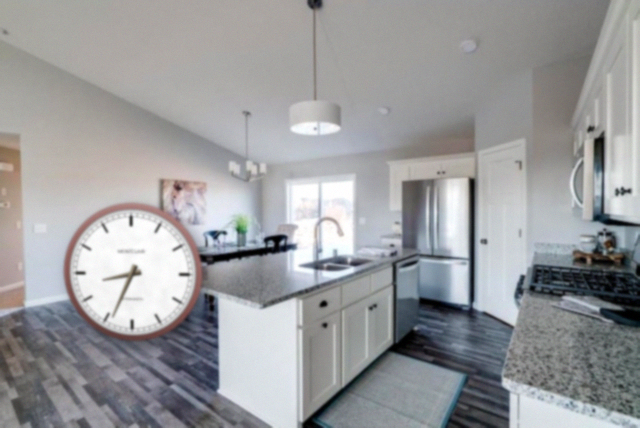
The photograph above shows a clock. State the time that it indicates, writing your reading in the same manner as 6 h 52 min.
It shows 8 h 34 min
